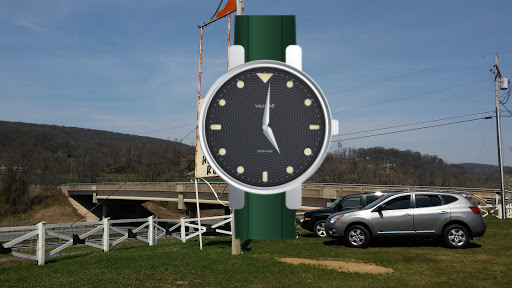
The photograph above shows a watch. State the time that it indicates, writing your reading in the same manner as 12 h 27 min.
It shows 5 h 01 min
